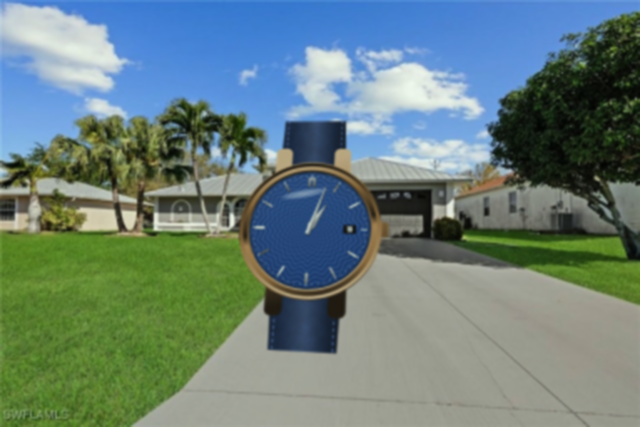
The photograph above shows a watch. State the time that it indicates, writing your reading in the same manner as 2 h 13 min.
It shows 1 h 03 min
